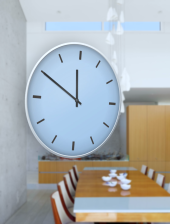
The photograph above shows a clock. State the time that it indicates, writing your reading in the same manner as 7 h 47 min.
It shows 11 h 50 min
